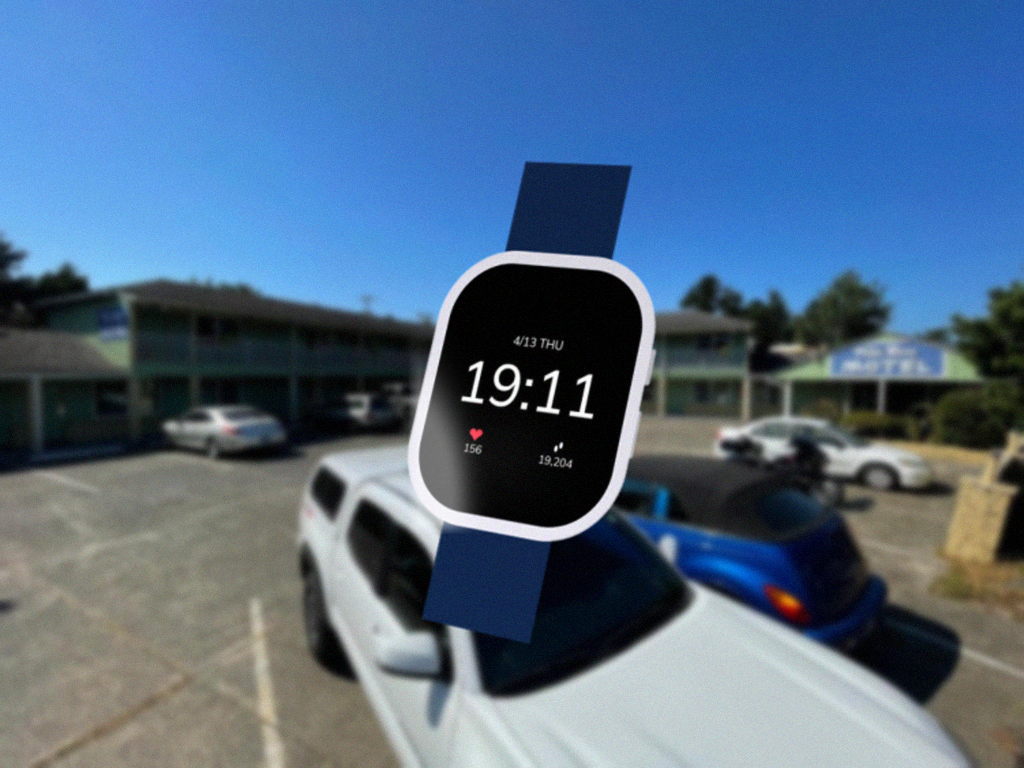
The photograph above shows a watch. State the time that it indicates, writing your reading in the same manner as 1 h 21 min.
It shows 19 h 11 min
